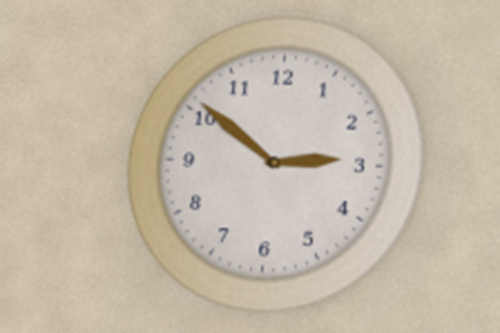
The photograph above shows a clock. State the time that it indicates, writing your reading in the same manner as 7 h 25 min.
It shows 2 h 51 min
